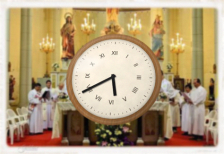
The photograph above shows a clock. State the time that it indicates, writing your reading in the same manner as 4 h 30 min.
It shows 5 h 40 min
